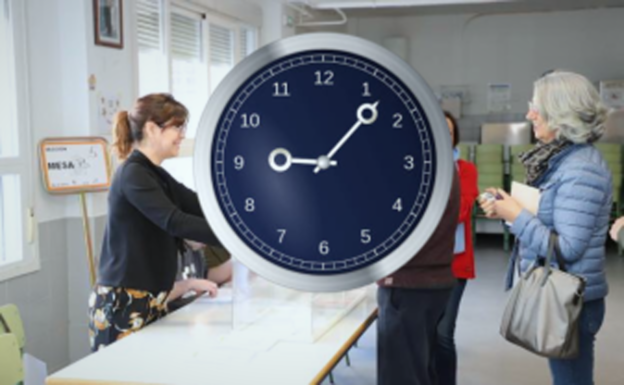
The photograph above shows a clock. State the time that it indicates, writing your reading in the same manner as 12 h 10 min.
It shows 9 h 07 min
